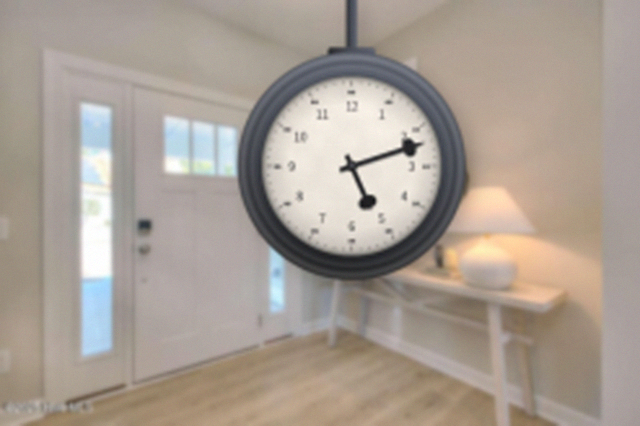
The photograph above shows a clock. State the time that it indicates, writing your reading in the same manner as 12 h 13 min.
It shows 5 h 12 min
